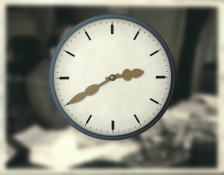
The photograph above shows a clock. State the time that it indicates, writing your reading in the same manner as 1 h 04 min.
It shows 2 h 40 min
